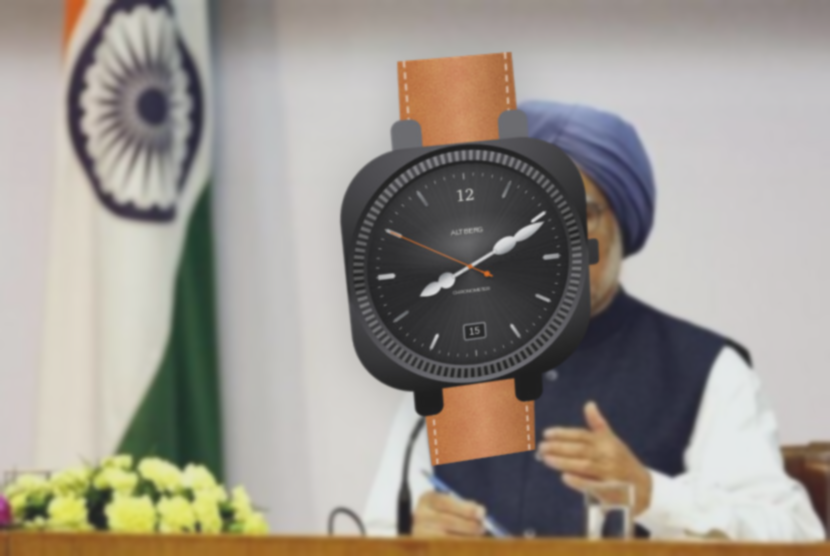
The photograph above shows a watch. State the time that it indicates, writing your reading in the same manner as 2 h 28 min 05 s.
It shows 8 h 10 min 50 s
